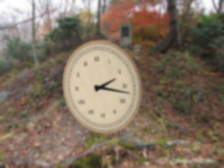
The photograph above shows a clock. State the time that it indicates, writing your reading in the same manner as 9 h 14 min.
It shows 2 h 17 min
